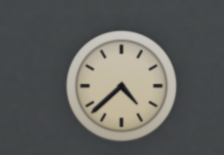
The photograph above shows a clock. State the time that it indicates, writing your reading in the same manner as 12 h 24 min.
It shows 4 h 38 min
